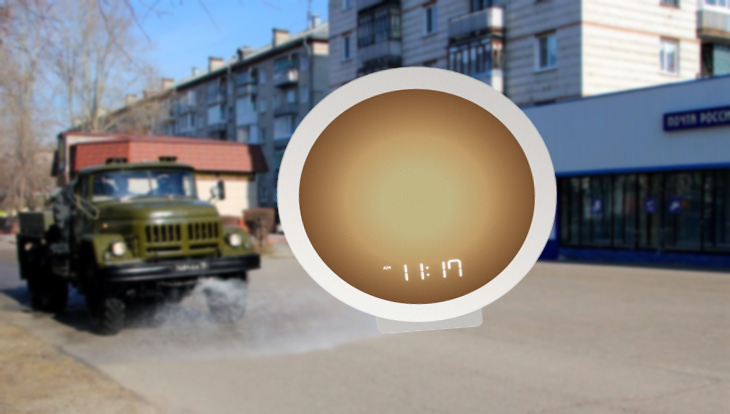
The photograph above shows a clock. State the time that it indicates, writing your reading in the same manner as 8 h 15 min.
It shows 11 h 17 min
